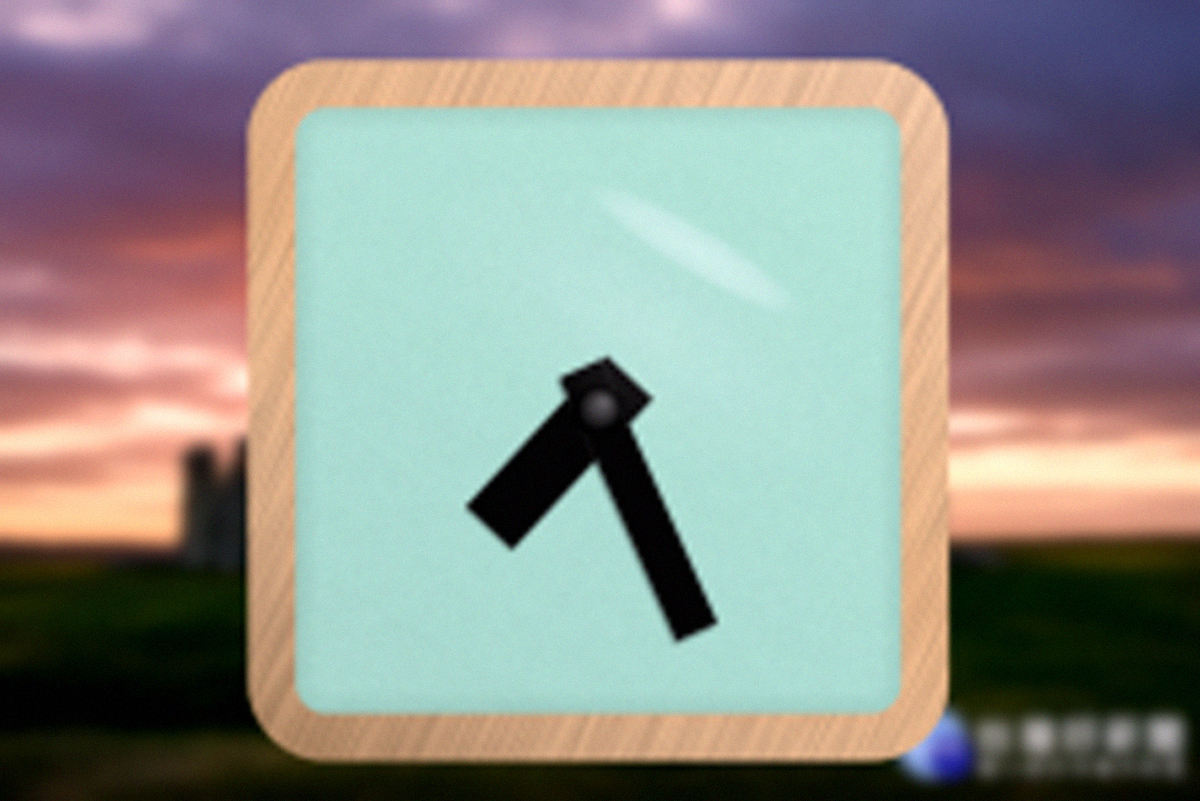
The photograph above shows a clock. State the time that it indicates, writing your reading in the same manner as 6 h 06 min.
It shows 7 h 26 min
